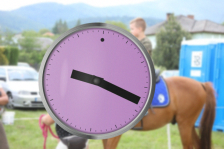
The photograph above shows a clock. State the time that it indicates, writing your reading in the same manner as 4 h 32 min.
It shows 9 h 18 min
